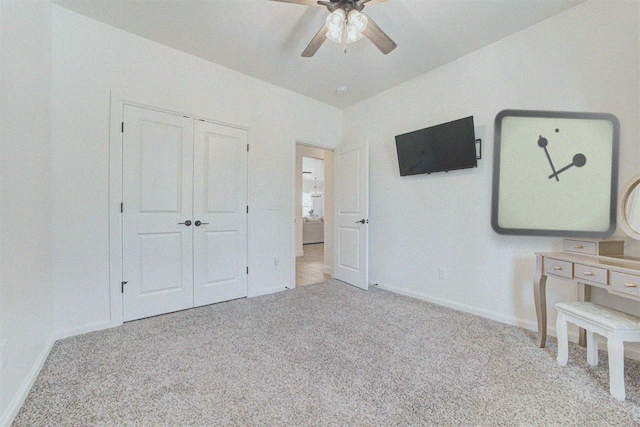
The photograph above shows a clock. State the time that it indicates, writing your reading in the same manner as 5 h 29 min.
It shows 1 h 56 min
